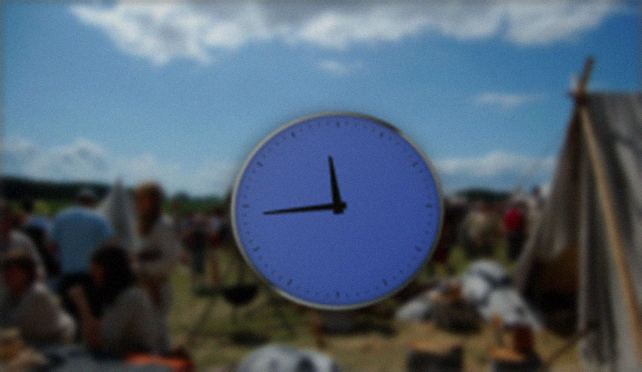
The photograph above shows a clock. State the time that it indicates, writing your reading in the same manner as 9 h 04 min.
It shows 11 h 44 min
